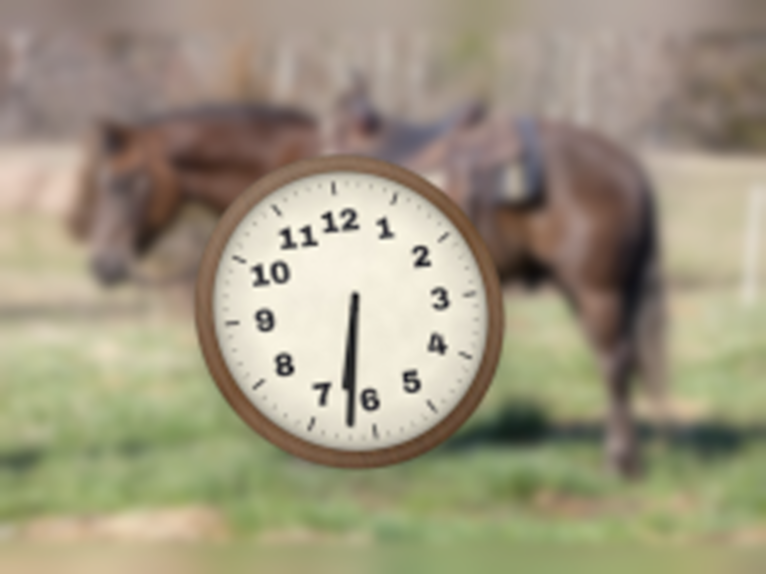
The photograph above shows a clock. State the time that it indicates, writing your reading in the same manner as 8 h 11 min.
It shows 6 h 32 min
